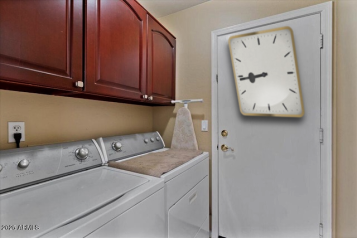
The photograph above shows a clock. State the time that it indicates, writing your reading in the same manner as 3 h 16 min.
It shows 8 h 44 min
